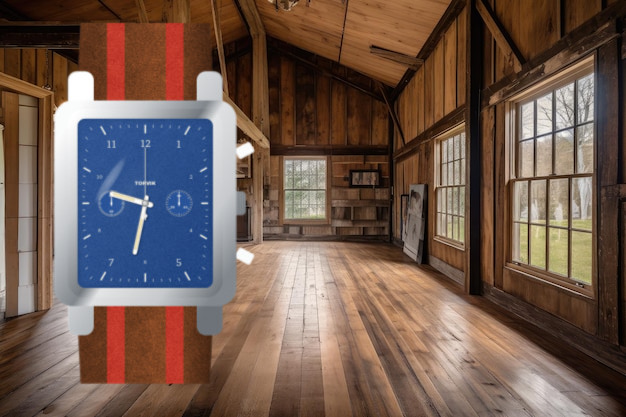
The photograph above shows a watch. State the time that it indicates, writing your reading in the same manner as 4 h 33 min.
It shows 9 h 32 min
